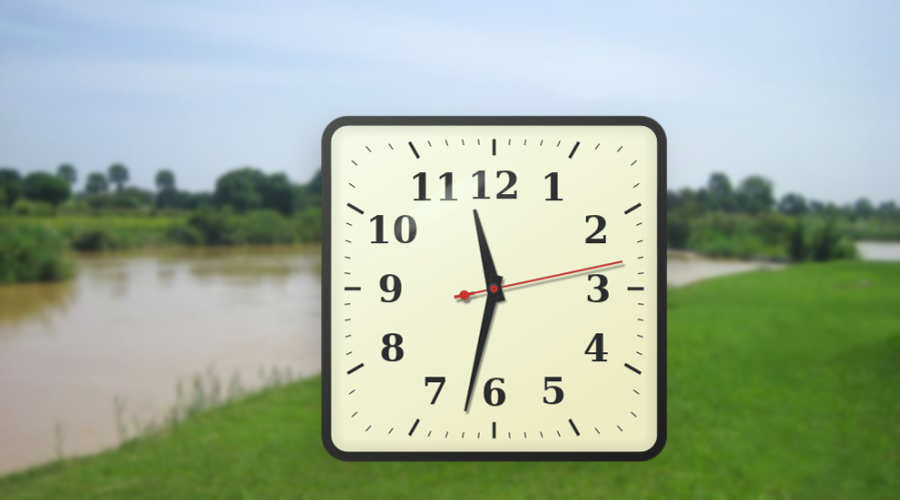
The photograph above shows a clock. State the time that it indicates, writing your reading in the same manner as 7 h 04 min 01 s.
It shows 11 h 32 min 13 s
